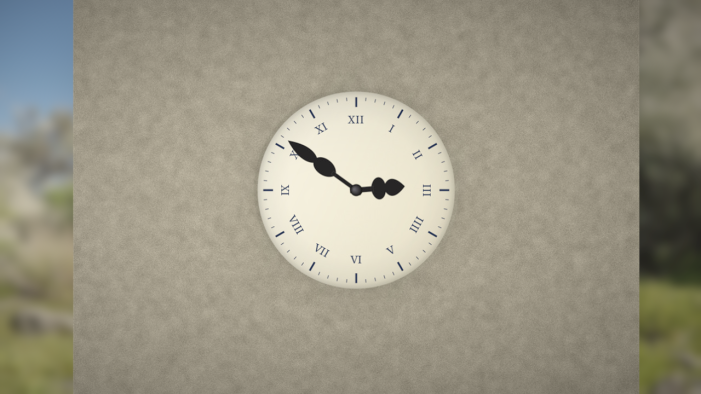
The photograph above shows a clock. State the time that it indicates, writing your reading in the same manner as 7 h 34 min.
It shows 2 h 51 min
